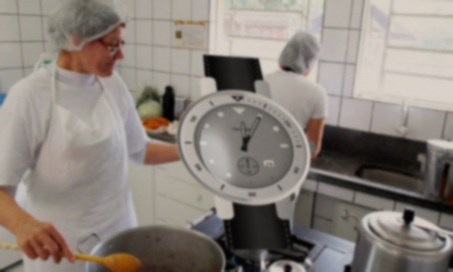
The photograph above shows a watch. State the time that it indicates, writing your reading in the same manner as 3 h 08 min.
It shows 12 h 05 min
